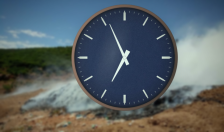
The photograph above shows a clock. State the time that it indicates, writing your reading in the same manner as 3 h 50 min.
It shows 6 h 56 min
